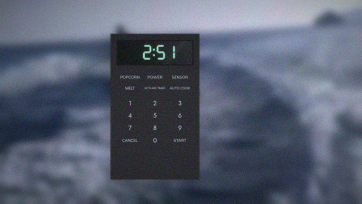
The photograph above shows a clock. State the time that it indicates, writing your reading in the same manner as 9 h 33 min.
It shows 2 h 51 min
